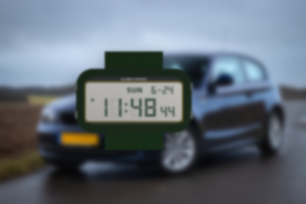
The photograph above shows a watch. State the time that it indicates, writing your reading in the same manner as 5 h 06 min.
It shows 11 h 48 min
